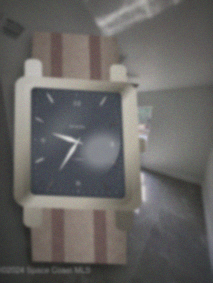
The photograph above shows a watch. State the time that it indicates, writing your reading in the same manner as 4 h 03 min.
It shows 9 h 35 min
